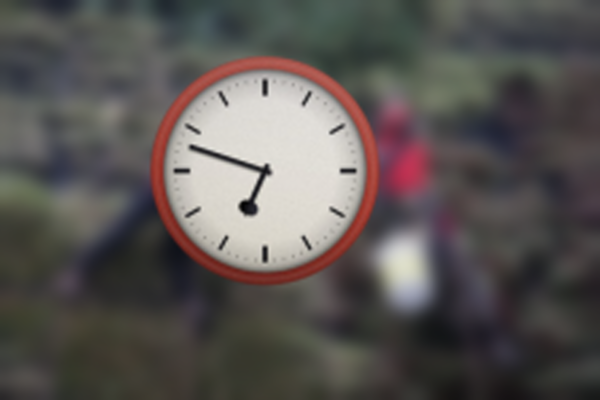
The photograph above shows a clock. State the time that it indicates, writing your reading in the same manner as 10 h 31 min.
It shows 6 h 48 min
